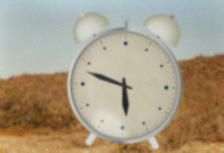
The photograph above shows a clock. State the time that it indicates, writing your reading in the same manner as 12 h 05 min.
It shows 5 h 48 min
